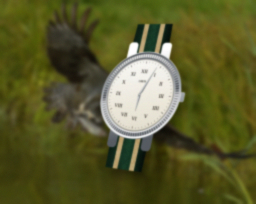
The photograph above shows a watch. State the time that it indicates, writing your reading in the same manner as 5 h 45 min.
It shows 6 h 04 min
